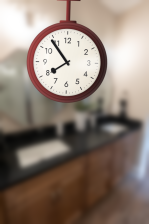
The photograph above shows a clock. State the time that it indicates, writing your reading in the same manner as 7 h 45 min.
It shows 7 h 54 min
